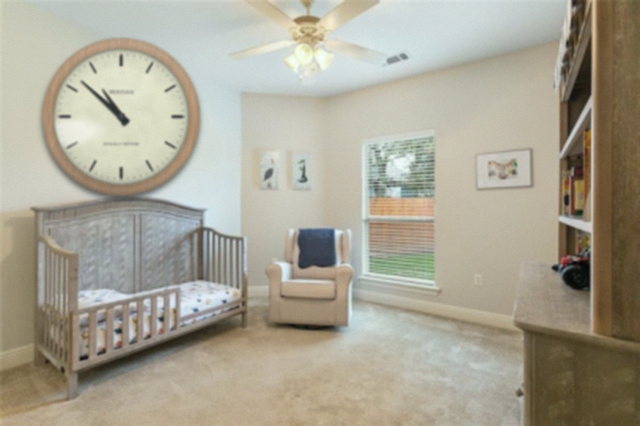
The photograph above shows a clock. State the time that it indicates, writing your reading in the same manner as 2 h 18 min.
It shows 10 h 52 min
